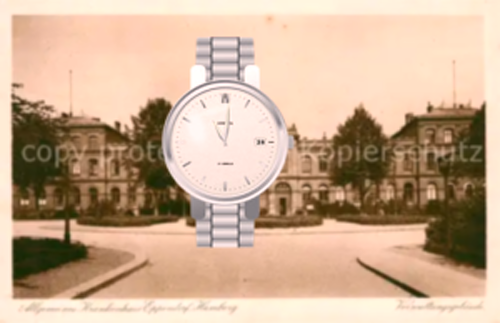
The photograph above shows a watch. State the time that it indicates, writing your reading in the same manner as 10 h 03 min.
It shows 11 h 01 min
